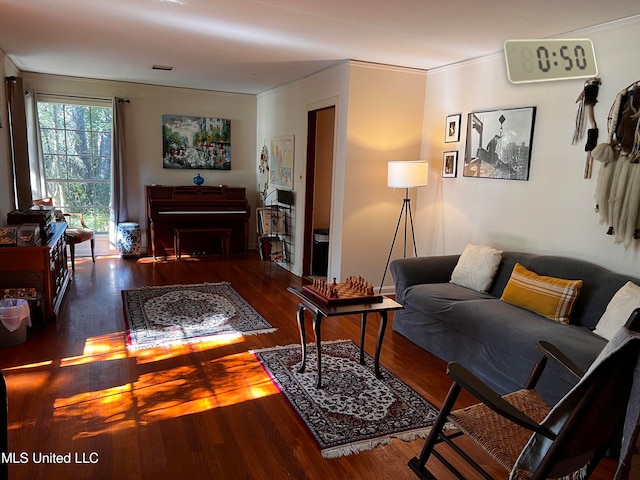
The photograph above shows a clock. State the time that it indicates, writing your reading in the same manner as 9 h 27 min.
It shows 0 h 50 min
